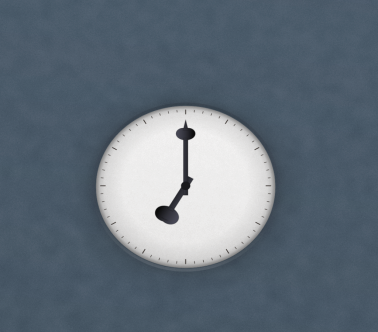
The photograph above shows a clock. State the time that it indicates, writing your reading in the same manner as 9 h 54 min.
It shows 7 h 00 min
